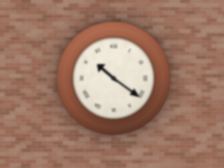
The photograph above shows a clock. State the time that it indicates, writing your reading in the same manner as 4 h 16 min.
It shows 10 h 21 min
